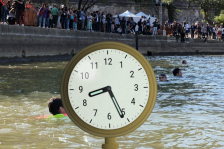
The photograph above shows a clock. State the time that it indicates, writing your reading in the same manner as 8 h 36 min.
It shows 8 h 26 min
